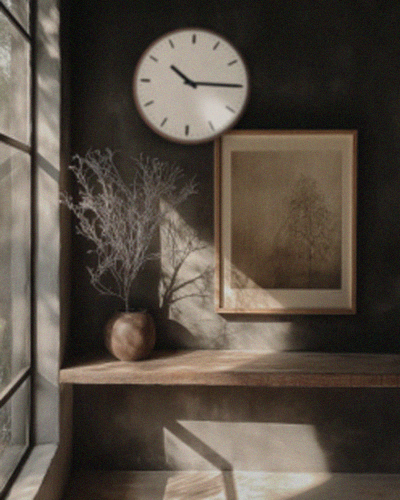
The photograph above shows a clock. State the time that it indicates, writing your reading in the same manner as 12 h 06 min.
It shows 10 h 15 min
